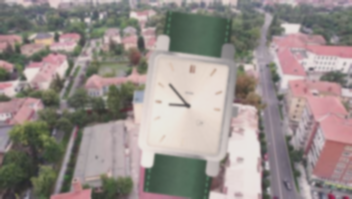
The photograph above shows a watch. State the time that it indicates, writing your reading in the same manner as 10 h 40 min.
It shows 8 h 52 min
